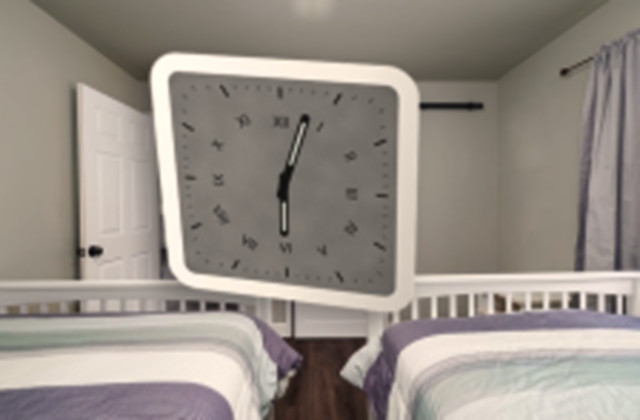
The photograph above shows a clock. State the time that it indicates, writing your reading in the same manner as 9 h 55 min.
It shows 6 h 03 min
